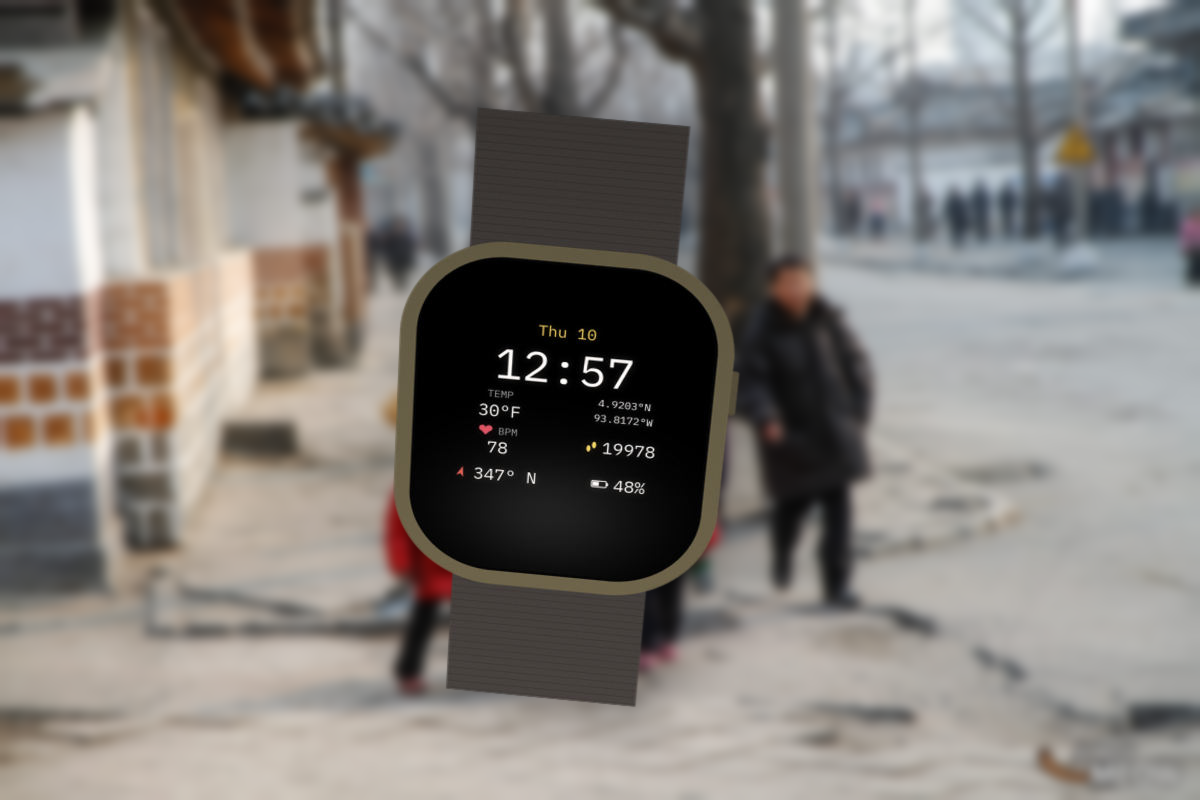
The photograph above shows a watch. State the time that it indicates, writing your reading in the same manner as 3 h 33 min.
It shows 12 h 57 min
